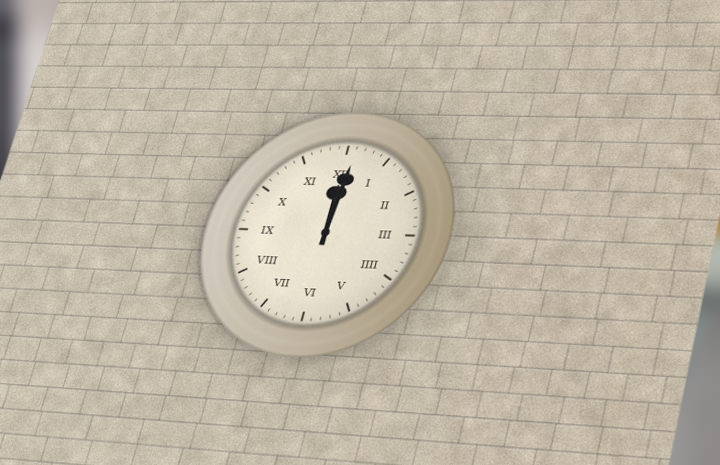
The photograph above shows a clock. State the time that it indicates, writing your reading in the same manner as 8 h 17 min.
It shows 12 h 01 min
